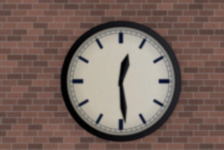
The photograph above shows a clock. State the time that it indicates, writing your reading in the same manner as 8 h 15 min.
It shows 12 h 29 min
